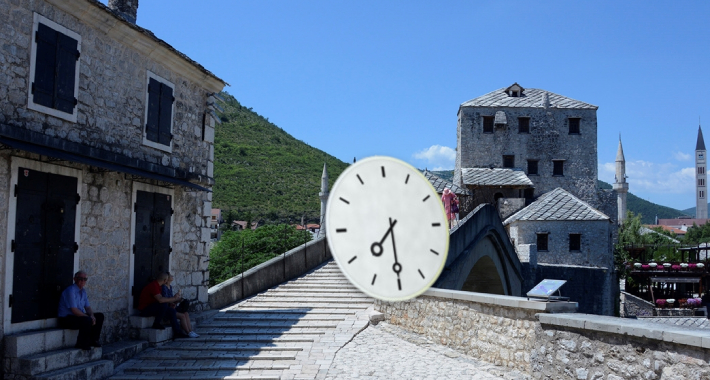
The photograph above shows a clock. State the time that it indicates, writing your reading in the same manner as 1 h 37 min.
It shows 7 h 30 min
